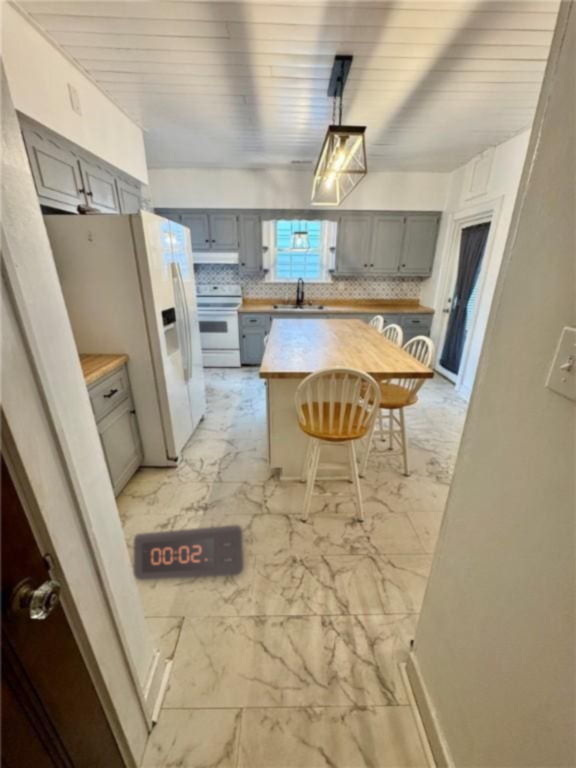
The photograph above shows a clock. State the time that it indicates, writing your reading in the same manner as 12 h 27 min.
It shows 0 h 02 min
